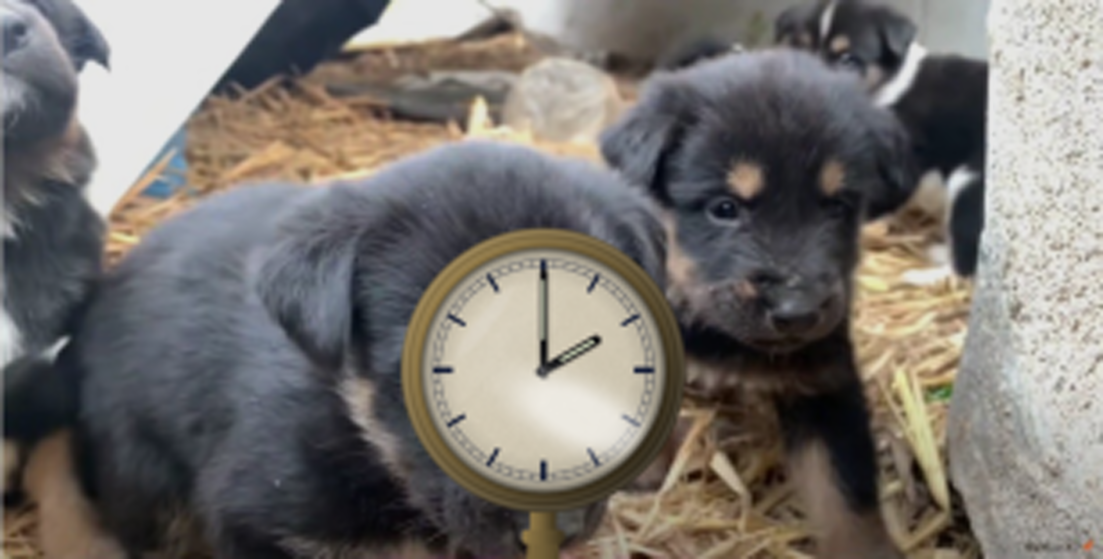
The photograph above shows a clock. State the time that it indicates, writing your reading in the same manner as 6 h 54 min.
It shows 2 h 00 min
